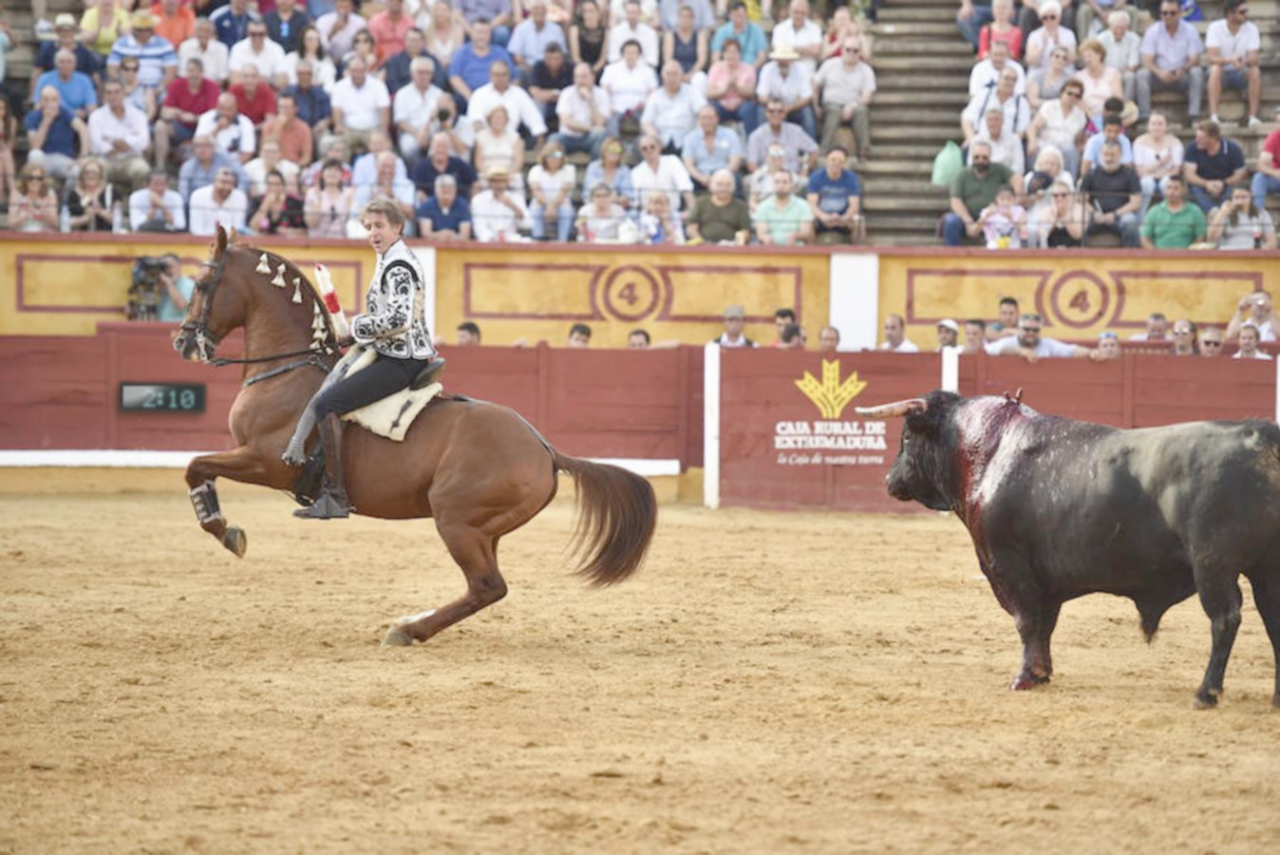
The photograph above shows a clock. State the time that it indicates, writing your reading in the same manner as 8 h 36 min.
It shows 2 h 10 min
